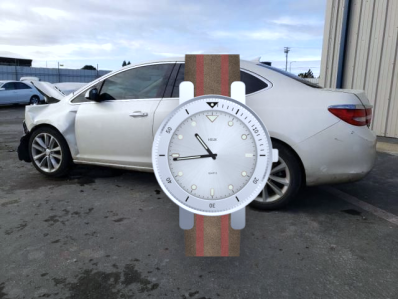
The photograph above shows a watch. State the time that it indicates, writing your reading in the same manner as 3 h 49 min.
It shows 10 h 44 min
